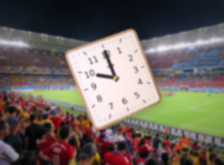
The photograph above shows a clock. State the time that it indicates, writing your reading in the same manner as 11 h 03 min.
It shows 10 h 00 min
